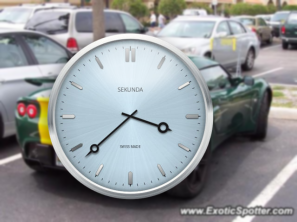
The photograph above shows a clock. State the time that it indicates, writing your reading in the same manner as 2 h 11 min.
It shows 3 h 38 min
